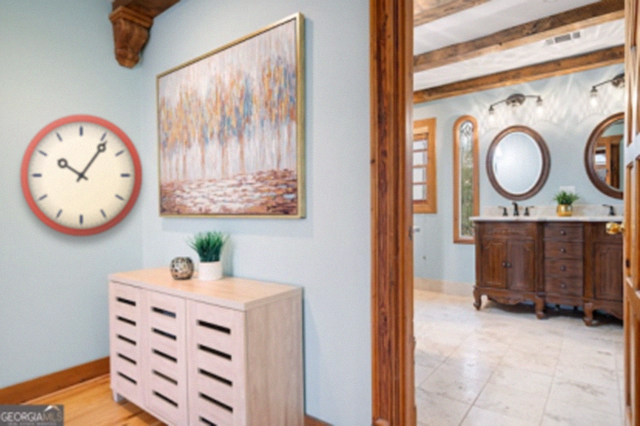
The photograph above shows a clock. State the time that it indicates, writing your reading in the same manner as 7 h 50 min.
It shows 10 h 06 min
